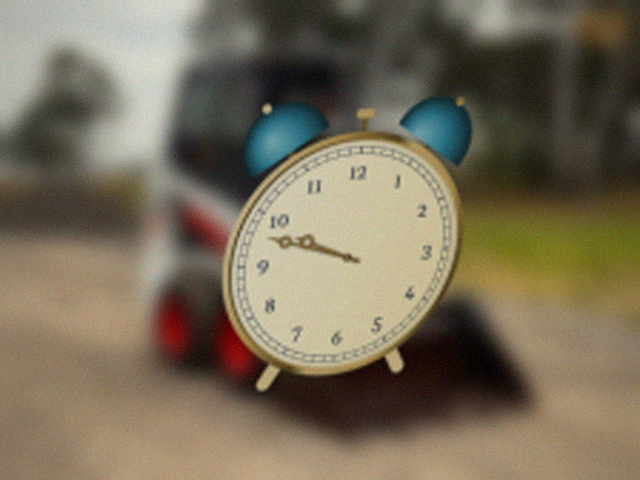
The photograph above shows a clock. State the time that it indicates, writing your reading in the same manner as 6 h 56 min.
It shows 9 h 48 min
